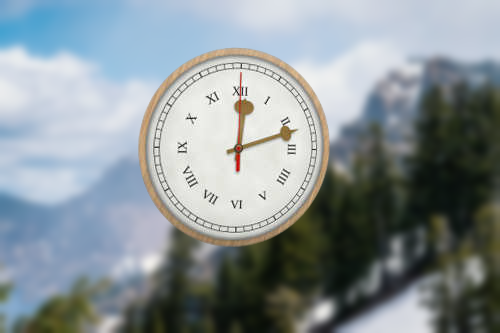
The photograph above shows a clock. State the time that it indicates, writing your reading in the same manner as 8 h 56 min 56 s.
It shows 12 h 12 min 00 s
